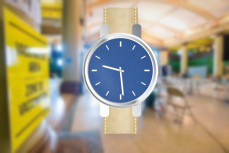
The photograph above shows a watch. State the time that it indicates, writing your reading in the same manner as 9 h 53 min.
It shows 9 h 29 min
